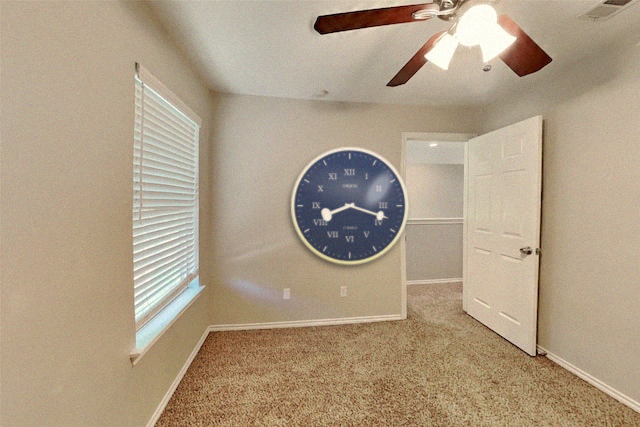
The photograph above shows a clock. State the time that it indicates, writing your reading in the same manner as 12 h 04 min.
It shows 8 h 18 min
